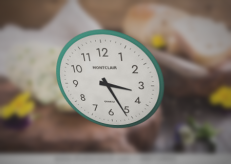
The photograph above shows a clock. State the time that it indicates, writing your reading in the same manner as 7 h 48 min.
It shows 3 h 26 min
